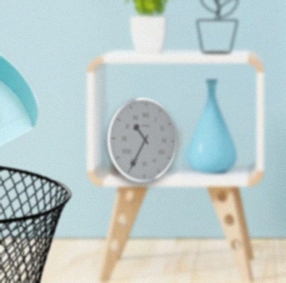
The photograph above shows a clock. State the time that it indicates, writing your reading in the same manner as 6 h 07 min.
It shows 10 h 35 min
